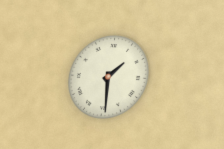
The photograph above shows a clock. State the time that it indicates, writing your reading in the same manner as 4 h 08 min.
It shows 1 h 29 min
